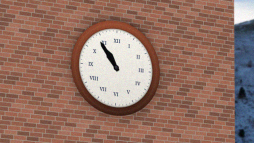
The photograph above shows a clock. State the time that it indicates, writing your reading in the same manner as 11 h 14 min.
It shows 10 h 54 min
